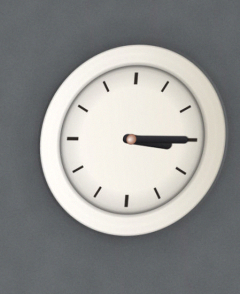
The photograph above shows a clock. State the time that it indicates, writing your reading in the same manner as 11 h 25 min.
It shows 3 h 15 min
